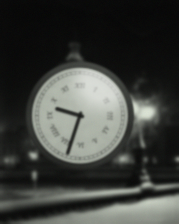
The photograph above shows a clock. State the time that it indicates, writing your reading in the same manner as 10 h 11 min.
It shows 9 h 33 min
